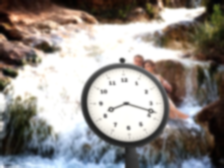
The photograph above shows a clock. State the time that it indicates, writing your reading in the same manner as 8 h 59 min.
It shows 8 h 18 min
